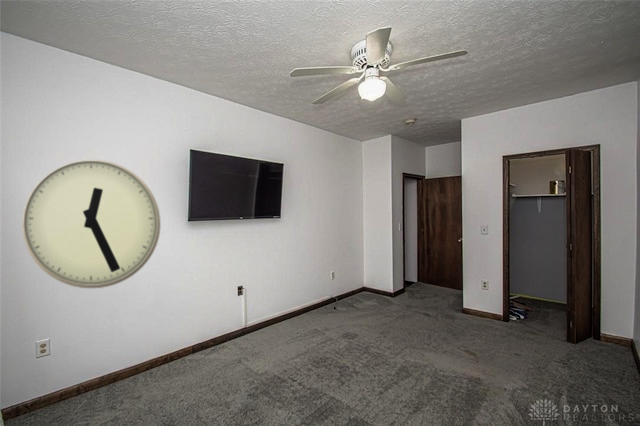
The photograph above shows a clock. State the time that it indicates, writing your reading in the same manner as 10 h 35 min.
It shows 12 h 26 min
